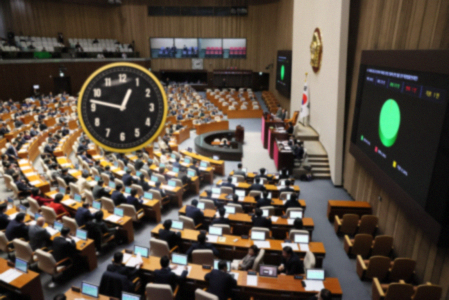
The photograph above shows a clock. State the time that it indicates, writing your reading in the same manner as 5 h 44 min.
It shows 12 h 47 min
